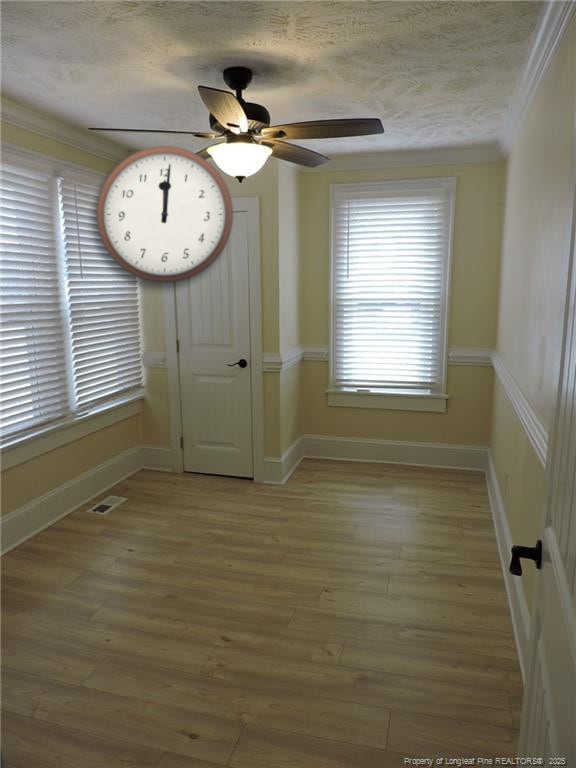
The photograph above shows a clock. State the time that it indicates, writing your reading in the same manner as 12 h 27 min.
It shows 12 h 01 min
